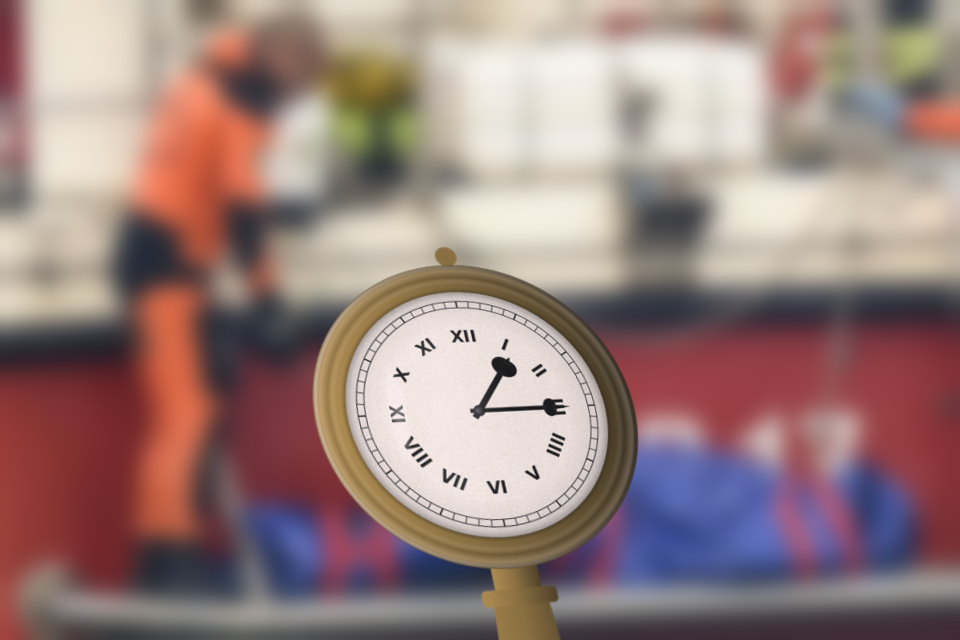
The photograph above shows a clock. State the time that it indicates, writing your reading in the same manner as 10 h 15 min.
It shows 1 h 15 min
